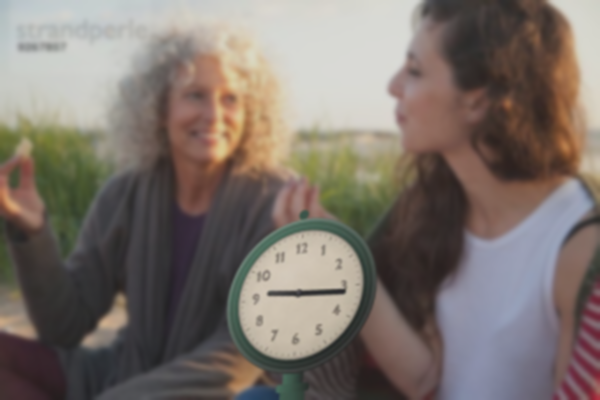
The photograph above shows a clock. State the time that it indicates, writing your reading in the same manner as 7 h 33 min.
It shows 9 h 16 min
